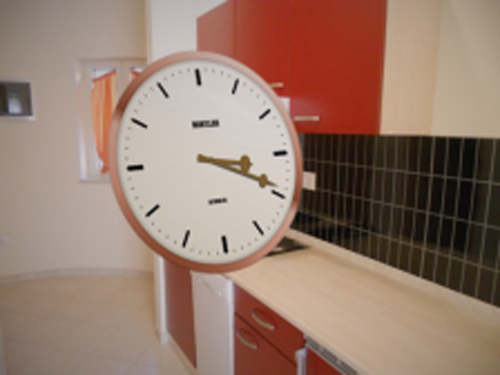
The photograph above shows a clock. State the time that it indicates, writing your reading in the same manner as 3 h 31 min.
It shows 3 h 19 min
